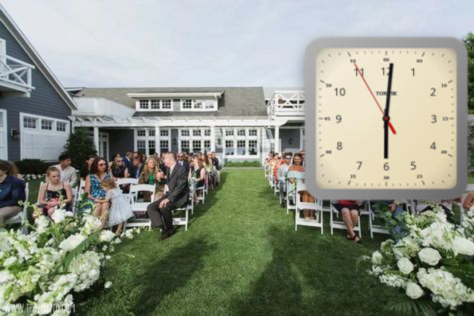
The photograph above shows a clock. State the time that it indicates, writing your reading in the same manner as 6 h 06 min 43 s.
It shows 6 h 00 min 55 s
